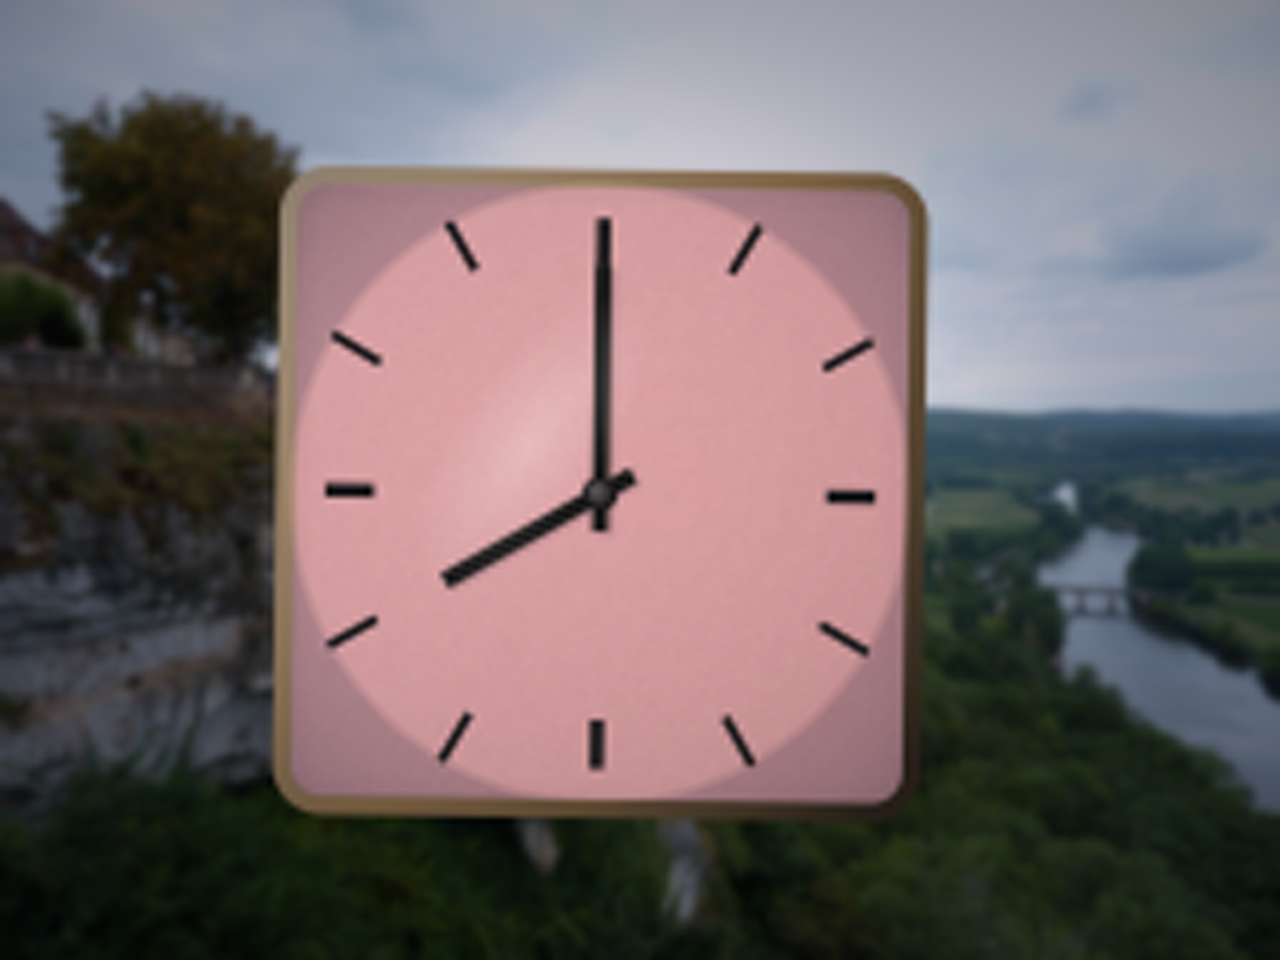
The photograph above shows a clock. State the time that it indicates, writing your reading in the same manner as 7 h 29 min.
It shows 8 h 00 min
